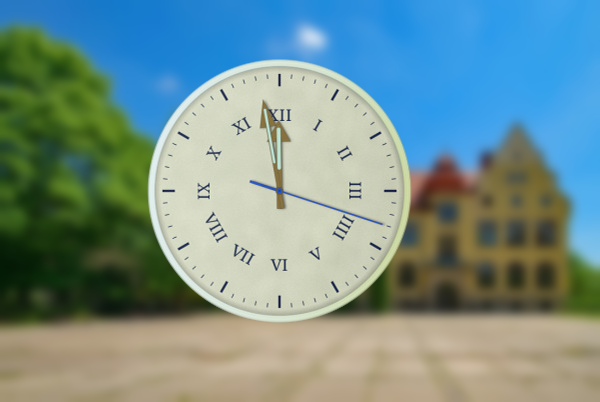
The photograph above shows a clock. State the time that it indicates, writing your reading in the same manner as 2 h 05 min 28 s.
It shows 11 h 58 min 18 s
